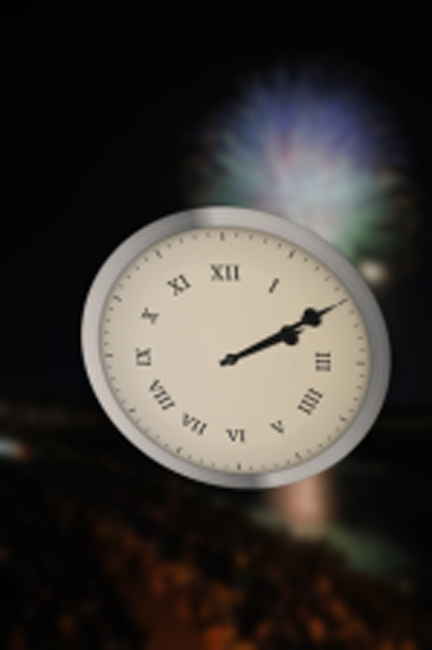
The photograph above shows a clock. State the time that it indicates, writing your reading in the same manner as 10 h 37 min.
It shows 2 h 10 min
